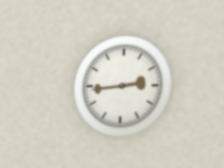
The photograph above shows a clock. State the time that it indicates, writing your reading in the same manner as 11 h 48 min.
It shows 2 h 44 min
